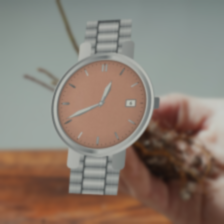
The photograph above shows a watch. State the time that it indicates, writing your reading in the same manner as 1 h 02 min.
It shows 12 h 41 min
